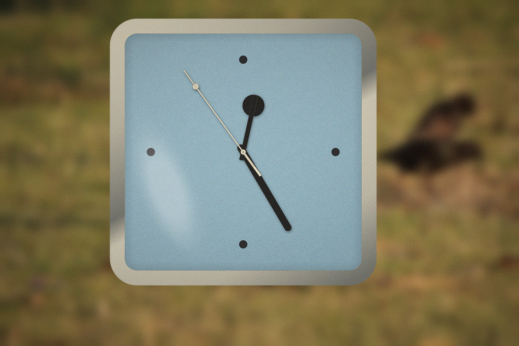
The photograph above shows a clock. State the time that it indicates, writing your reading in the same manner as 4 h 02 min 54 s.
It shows 12 h 24 min 54 s
